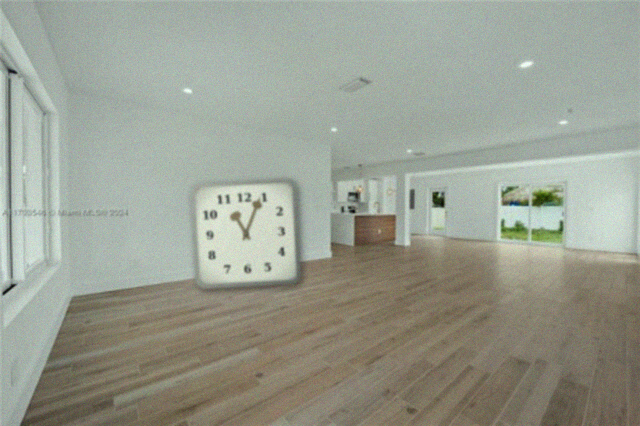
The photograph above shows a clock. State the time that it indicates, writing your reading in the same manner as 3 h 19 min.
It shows 11 h 04 min
